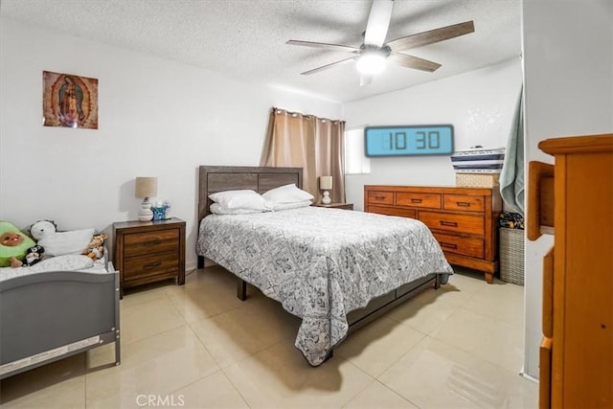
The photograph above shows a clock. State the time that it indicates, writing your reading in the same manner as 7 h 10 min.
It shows 10 h 30 min
